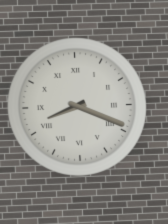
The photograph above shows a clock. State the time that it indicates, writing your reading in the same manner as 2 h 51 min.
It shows 8 h 19 min
